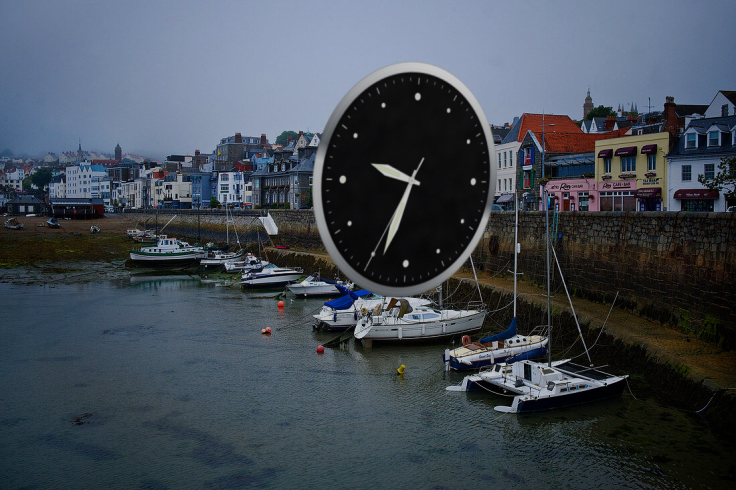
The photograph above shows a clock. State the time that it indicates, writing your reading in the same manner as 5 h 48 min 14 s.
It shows 9 h 33 min 35 s
